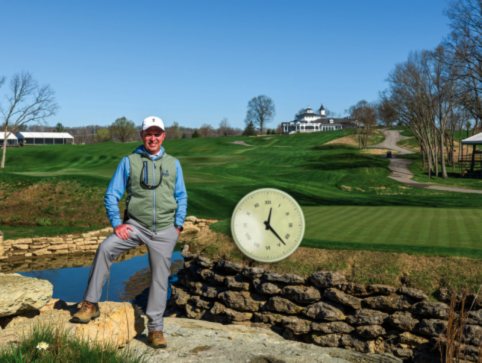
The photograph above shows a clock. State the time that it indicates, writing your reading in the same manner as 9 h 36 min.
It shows 12 h 23 min
